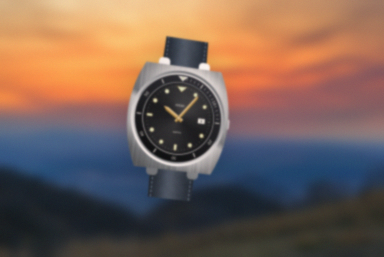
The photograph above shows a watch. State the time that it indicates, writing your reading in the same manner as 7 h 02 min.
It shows 10 h 06 min
